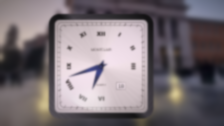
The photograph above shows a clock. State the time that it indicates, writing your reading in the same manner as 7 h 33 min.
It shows 6 h 42 min
